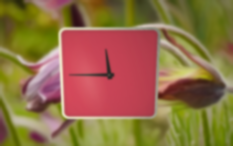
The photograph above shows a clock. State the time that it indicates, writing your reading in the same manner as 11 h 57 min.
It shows 11 h 45 min
